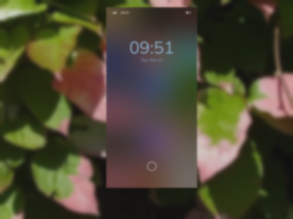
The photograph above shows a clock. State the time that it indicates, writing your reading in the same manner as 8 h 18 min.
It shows 9 h 51 min
